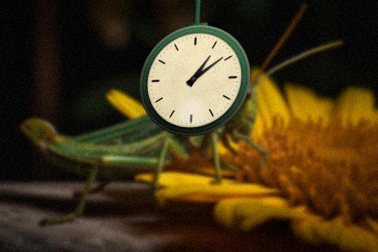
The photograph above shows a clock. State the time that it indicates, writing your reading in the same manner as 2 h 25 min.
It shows 1 h 09 min
